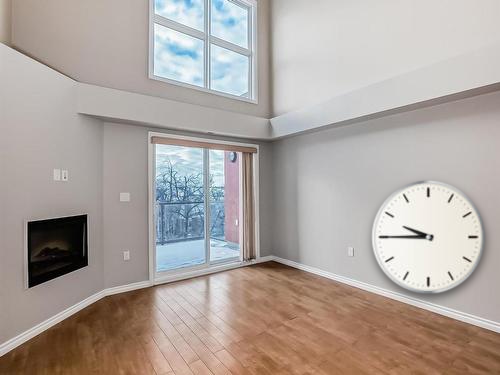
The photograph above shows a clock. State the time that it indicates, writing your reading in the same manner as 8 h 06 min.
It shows 9 h 45 min
